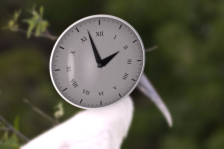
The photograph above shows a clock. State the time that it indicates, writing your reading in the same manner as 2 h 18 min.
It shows 1 h 57 min
